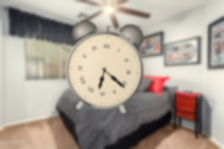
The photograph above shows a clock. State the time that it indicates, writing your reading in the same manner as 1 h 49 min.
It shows 6 h 21 min
